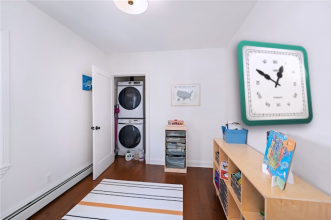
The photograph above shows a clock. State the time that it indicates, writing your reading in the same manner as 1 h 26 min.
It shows 12 h 50 min
